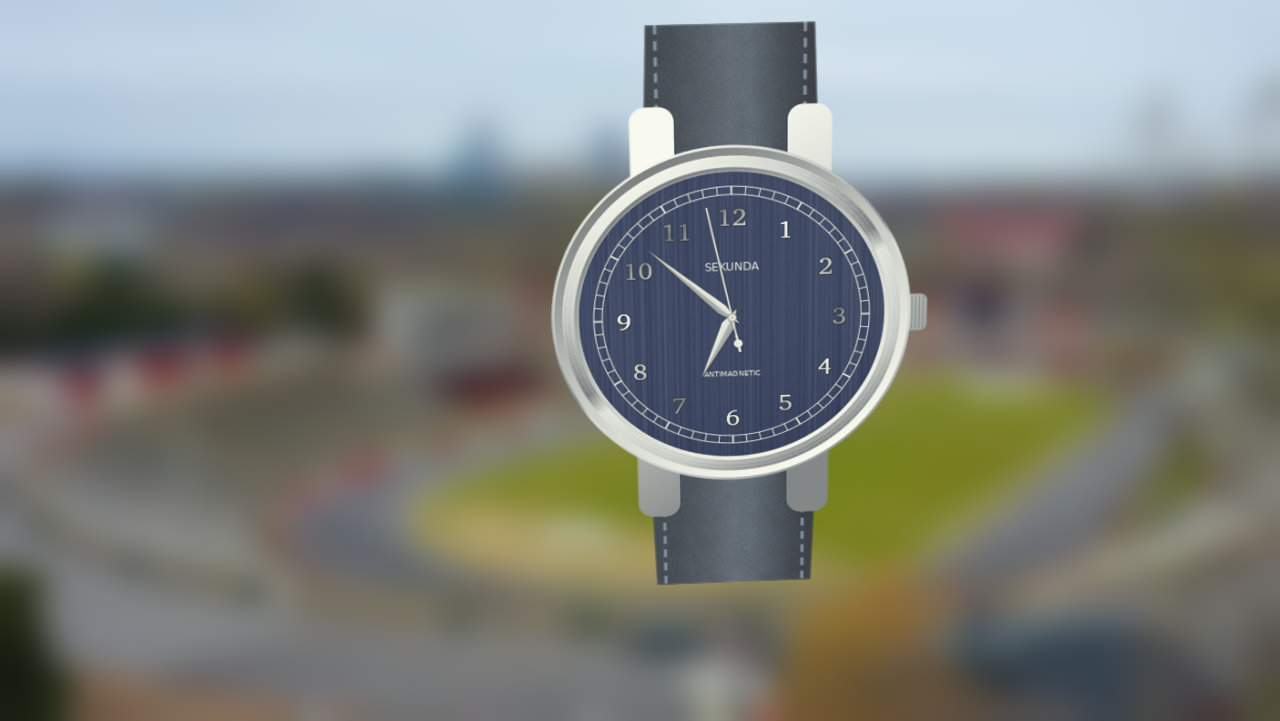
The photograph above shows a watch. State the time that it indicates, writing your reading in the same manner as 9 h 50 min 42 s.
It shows 6 h 51 min 58 s
